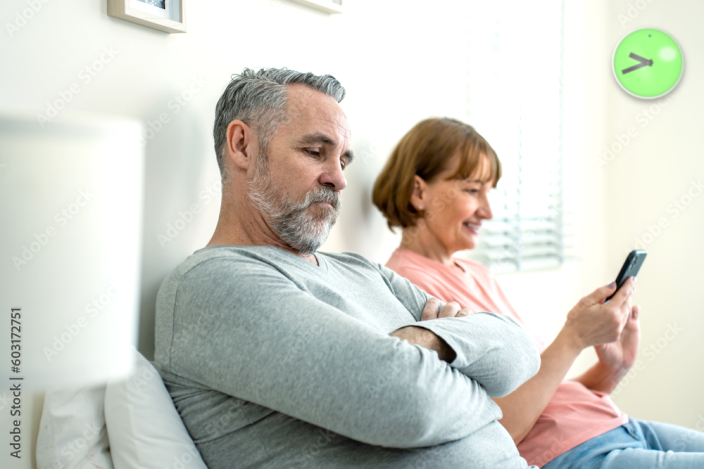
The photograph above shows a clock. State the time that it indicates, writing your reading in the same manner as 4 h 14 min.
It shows 9 h 41 min
